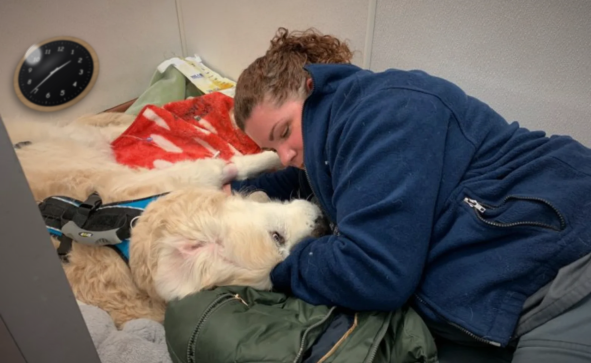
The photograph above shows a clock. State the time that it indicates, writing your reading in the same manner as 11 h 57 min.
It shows 1 h 36 min
